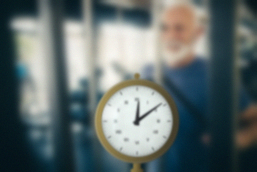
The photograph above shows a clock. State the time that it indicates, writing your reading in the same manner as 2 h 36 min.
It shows 12 h 09 min
